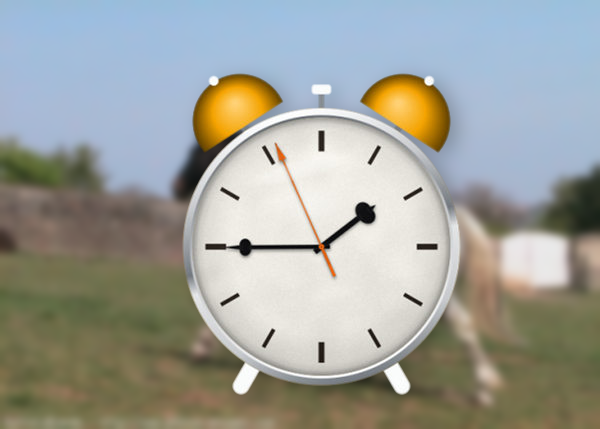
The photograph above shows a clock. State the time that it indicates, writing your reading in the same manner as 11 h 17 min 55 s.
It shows 1 h 44 min 56 s
